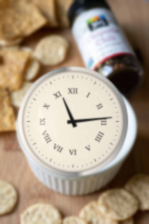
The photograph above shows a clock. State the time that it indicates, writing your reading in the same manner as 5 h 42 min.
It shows 11 h 14 min
